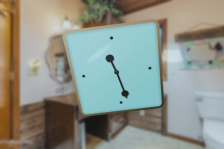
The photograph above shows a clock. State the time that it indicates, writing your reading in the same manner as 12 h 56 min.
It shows 11 h 28 min
